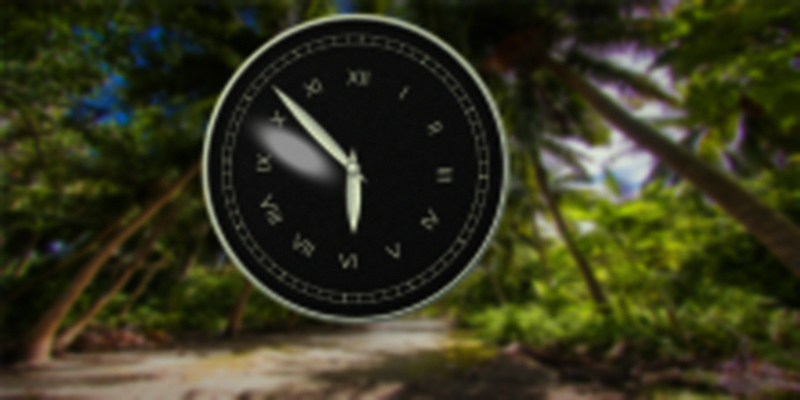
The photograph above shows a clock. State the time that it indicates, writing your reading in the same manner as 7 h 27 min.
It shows 5 h 52 min
